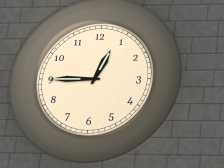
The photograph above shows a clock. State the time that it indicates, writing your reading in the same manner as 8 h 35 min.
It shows 12 h 45 min
